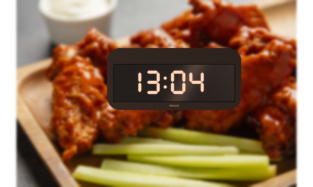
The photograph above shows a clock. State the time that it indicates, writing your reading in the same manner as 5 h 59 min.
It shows 13 h 04 min
